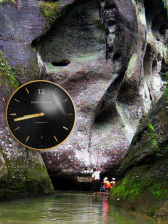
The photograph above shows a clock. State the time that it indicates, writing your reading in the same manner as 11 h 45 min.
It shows 8 h 43 min
